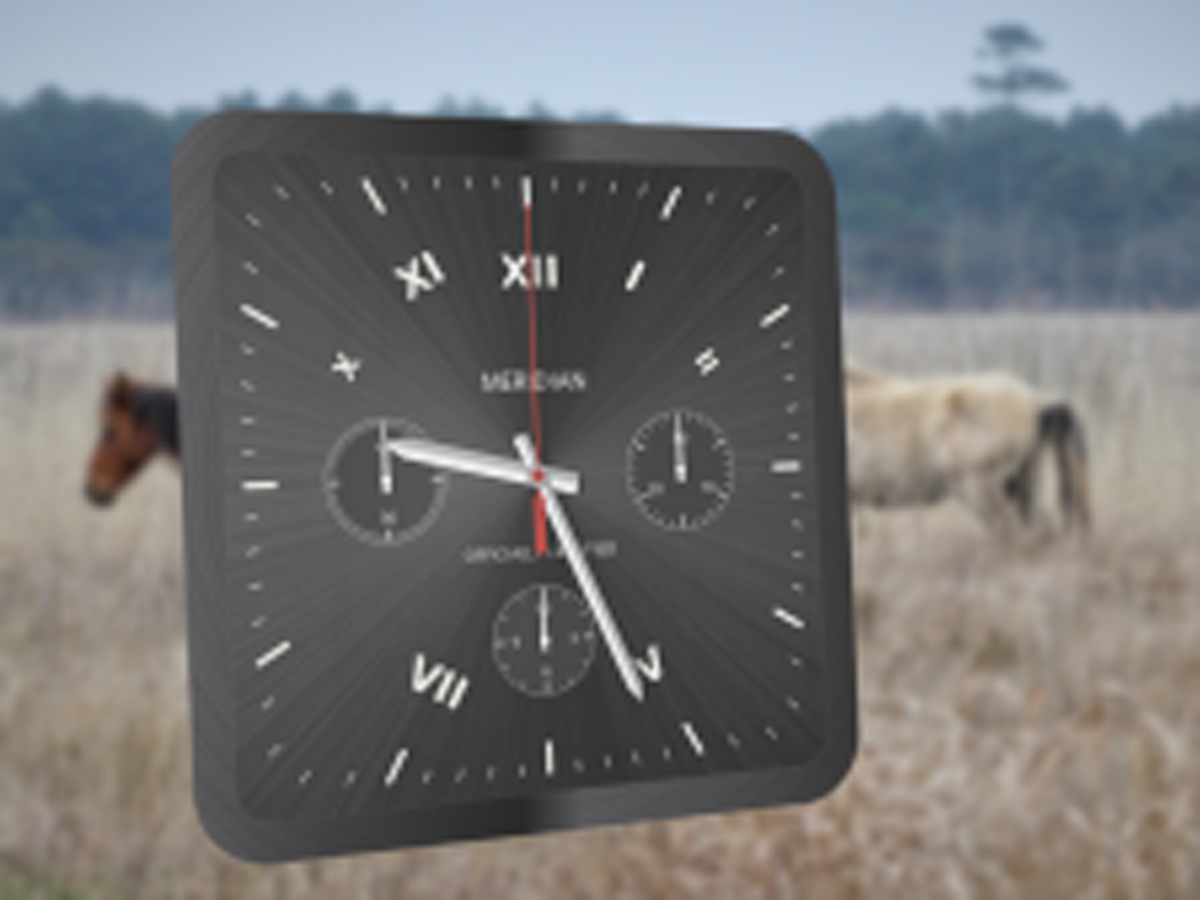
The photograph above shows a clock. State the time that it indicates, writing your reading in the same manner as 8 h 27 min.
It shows 9 h 26 min
